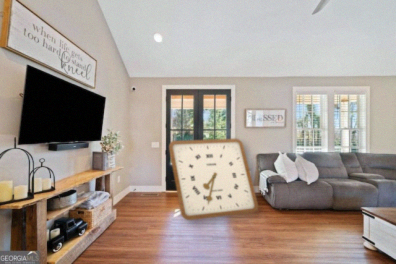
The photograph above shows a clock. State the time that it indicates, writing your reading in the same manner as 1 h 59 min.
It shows 7 h 34 min
